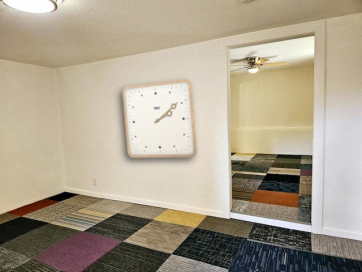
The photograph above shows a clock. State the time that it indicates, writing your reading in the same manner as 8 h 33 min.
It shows 2 h 09 min
